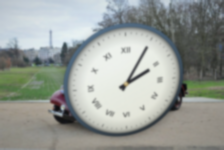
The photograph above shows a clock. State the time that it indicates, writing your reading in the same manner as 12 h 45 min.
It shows 2 h 05 min
